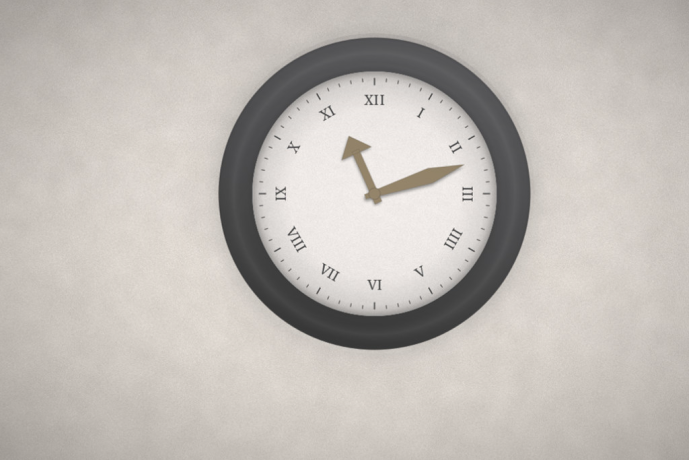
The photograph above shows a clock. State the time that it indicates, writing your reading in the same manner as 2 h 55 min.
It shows 11 h 12 min
